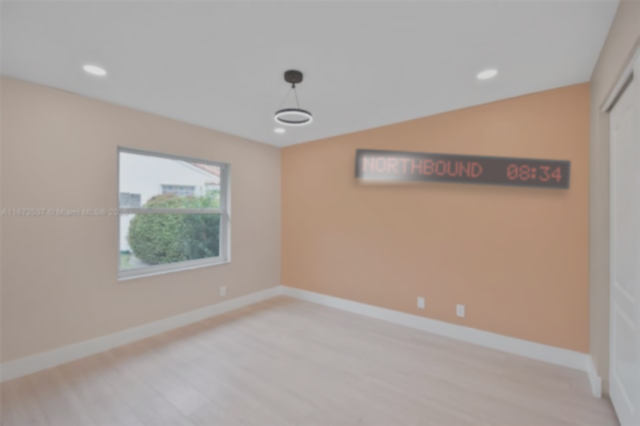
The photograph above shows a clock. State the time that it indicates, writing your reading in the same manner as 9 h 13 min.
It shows 8 h 34 min
